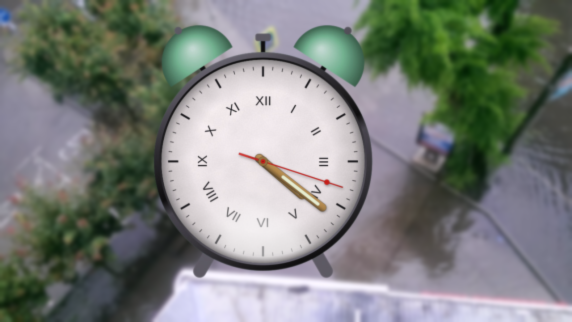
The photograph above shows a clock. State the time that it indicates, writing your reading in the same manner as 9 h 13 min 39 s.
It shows 4 h 21 min 18 s
